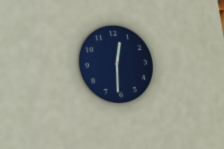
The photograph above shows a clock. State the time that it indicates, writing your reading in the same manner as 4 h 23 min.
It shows 12 h 31 min
